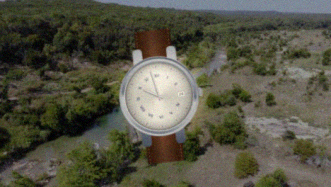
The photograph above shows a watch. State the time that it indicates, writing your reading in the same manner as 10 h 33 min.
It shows 9 h 58 min
